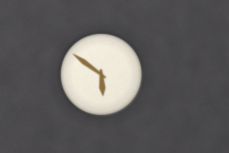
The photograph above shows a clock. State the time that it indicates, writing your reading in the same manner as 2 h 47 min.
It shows 5 h 51 min
